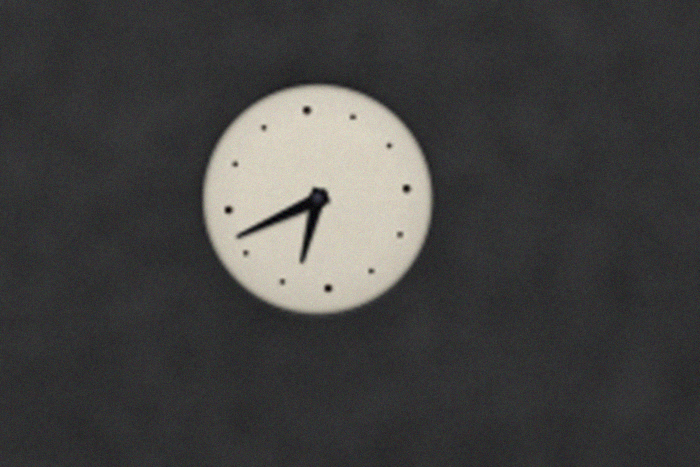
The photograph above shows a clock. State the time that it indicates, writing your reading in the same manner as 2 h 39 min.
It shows 6 h 42 min
